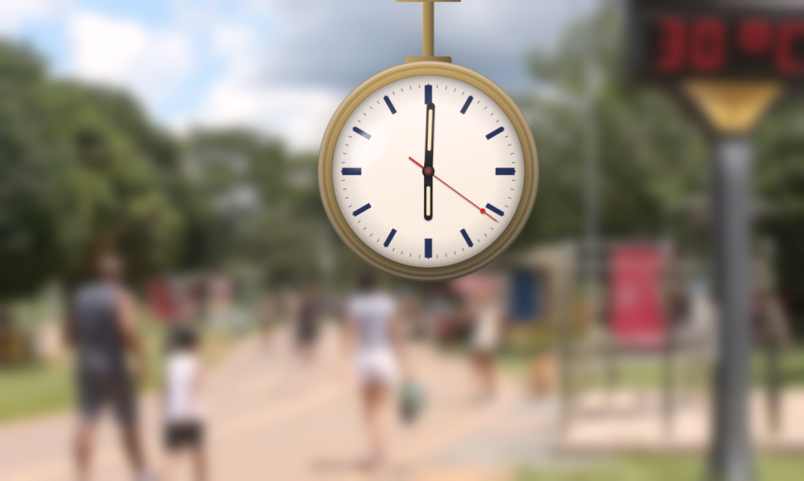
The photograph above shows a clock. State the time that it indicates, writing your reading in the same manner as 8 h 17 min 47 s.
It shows 6 h 00 min 21 s
